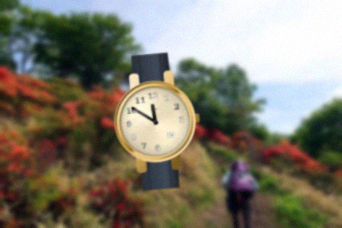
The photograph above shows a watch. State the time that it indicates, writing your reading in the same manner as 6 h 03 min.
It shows 11 h 51 min
